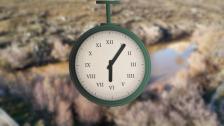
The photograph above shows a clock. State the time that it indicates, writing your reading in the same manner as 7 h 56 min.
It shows 6 h 06 min
